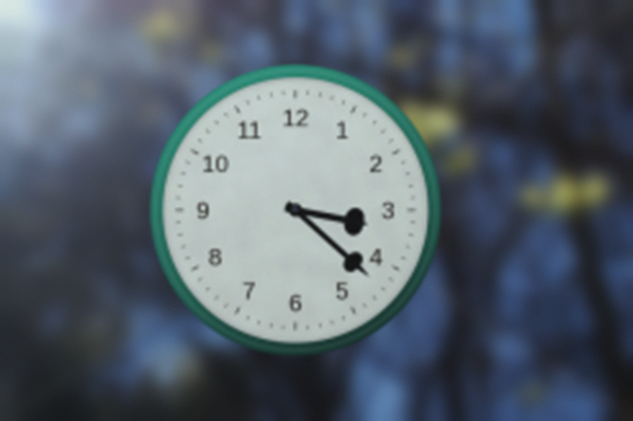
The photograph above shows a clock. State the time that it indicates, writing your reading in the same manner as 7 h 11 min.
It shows 3 h 22 min
